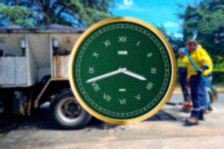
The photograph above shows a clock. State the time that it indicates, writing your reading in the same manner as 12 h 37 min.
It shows 3 h 42 min
